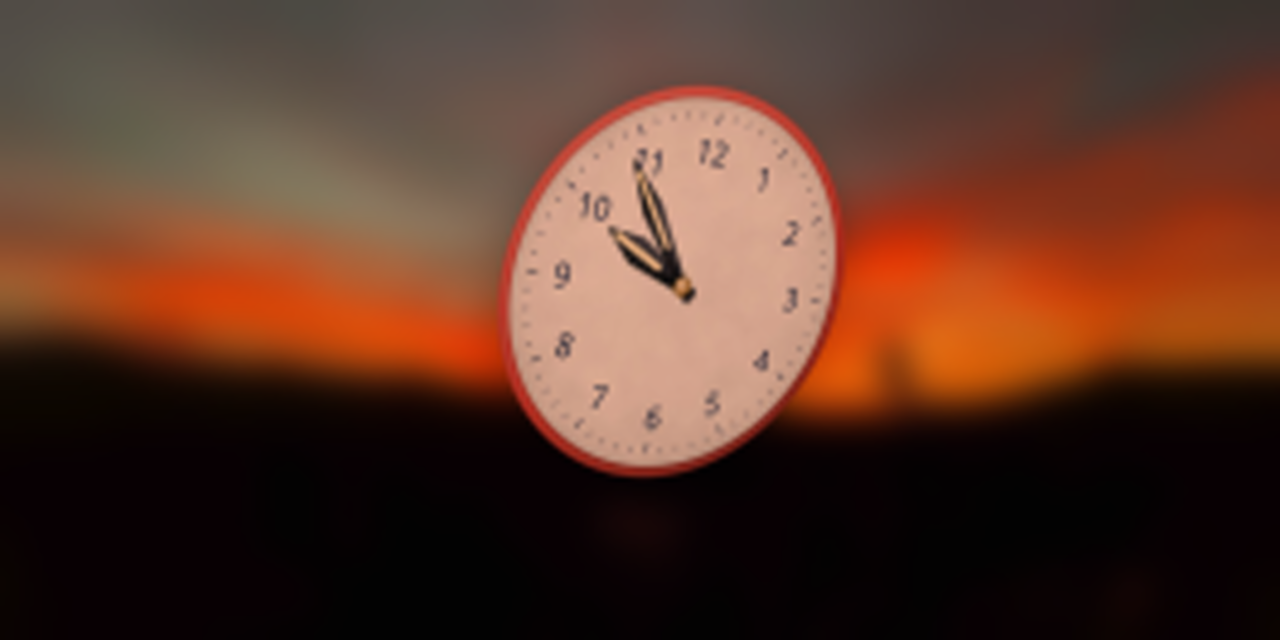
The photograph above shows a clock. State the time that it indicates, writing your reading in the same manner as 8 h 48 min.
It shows 9 h 54 min
